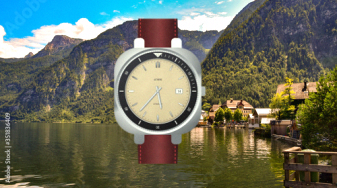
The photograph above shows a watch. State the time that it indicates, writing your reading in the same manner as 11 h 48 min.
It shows 5 h 37 min
